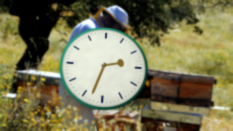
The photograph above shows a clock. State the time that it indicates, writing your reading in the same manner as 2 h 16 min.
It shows 2 h 33 min
